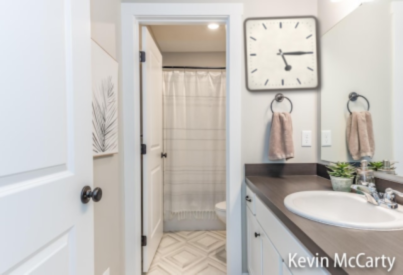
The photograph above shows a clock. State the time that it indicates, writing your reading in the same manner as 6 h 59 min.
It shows 5 h 15 min
